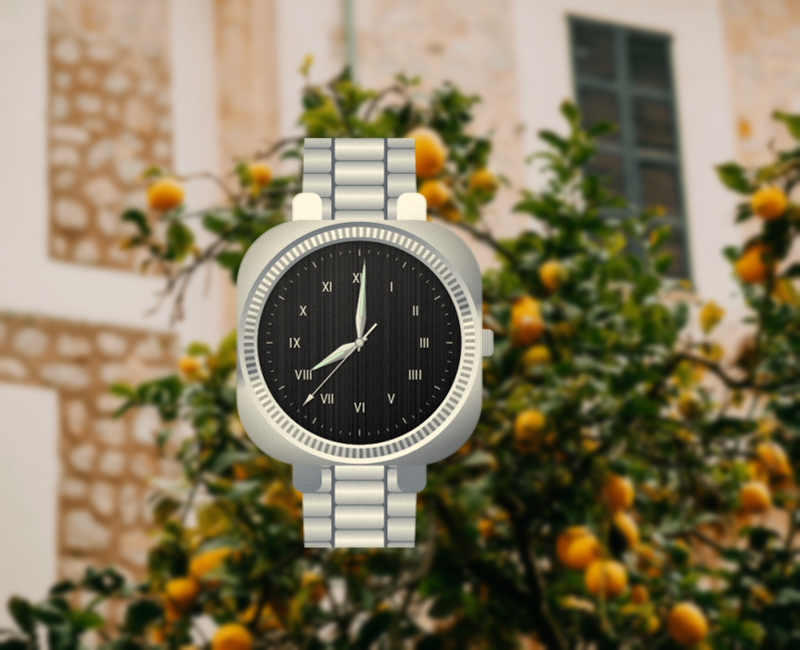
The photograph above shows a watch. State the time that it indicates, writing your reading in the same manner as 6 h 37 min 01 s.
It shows 8 h 00 min 37 s
